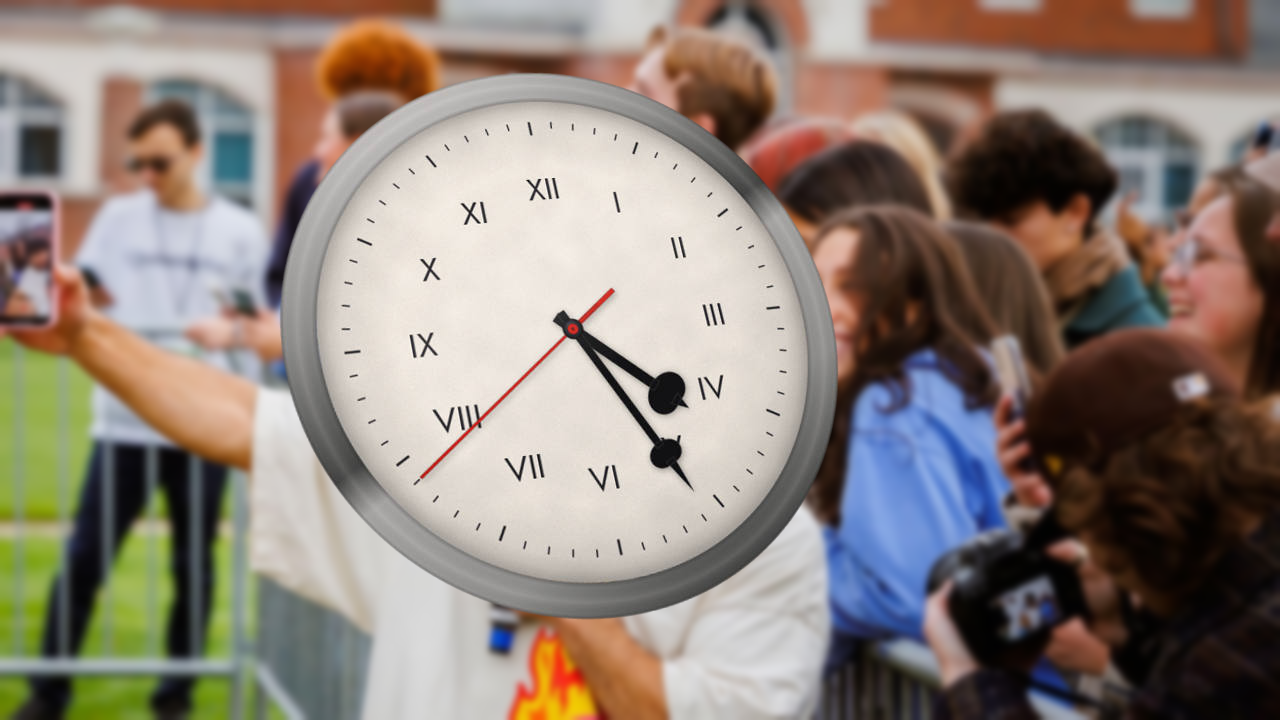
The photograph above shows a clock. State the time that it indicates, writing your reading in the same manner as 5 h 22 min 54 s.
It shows 4 h 25 min 39 s
